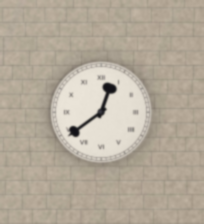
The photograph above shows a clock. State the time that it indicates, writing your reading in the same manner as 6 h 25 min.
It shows 12 h 39 min
